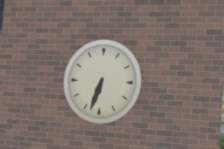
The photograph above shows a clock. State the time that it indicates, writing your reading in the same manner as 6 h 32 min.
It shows 6 h 33 min
